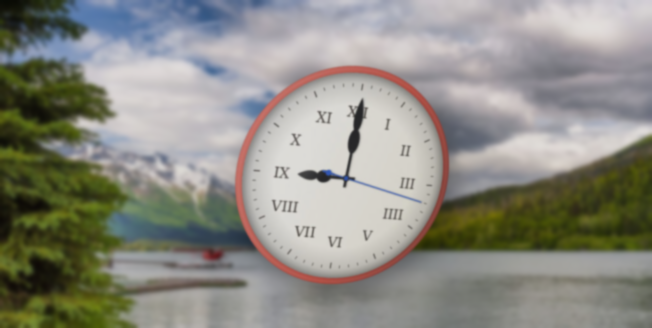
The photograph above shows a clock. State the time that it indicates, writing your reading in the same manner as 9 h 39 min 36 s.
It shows 9 h 00 min 17 s
